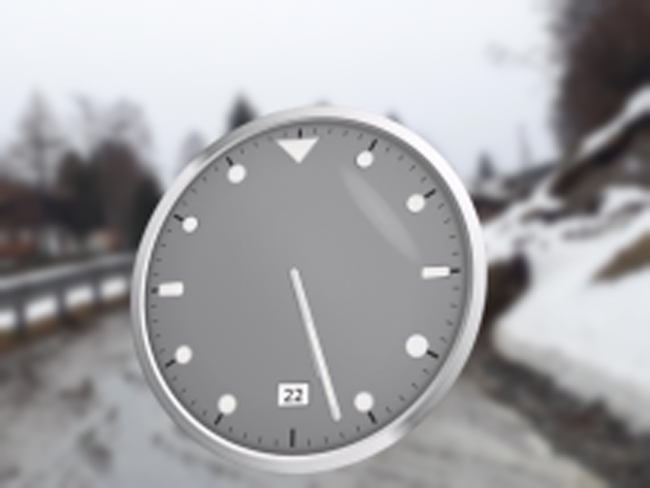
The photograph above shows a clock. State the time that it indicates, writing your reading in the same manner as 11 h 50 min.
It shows 5 h 27 min
